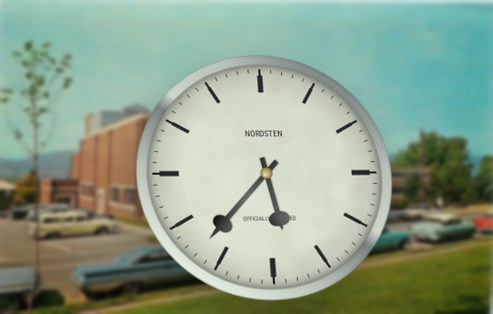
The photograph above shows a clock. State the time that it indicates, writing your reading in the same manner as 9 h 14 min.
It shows 5 h 37 min
